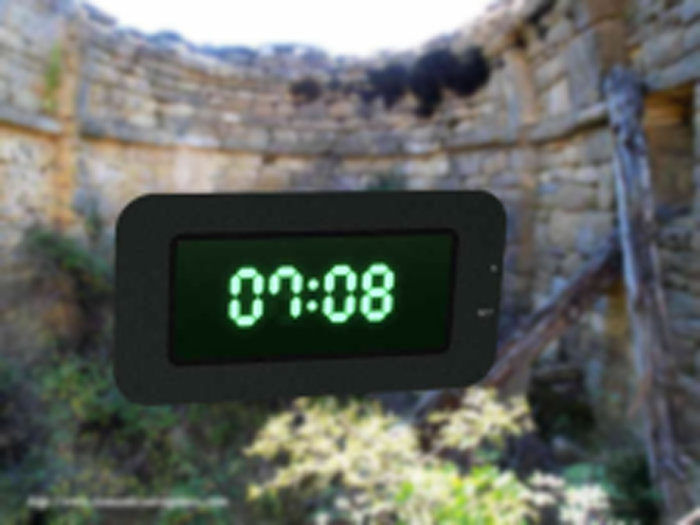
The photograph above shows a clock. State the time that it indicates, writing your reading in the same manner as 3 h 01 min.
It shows 7 h 08 min
